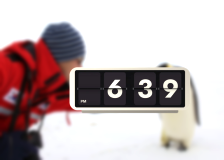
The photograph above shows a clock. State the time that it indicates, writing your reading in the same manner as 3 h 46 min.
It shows 6 h 39 min
